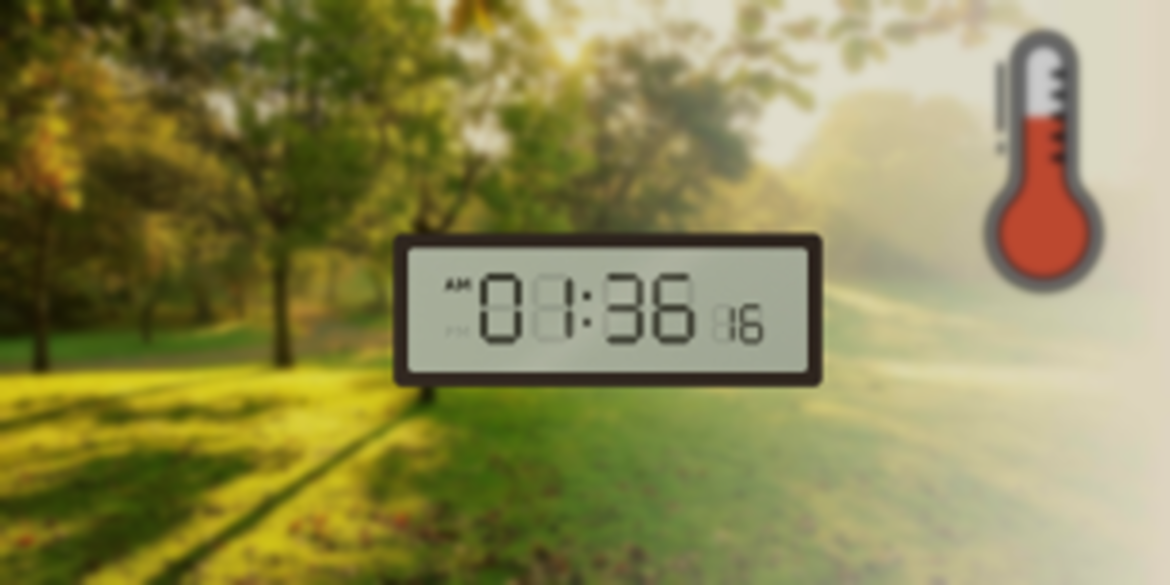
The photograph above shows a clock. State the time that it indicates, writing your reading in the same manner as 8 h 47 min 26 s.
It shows 1 h 36 min 16 s
